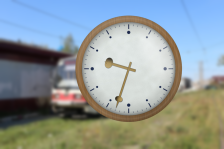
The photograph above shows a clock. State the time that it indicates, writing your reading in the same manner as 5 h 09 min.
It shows 9 h 33 min
